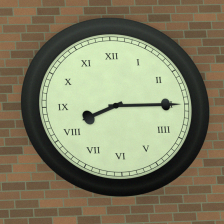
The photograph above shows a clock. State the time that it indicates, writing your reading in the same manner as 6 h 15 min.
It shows 8 h 15 min
